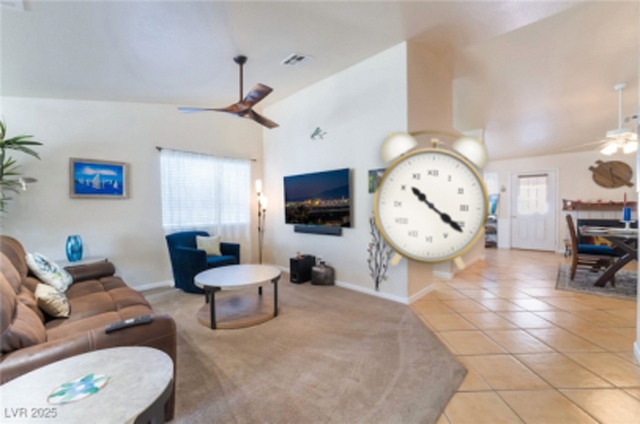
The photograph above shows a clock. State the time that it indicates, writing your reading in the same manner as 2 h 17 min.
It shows 10 h 21 min
